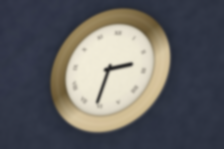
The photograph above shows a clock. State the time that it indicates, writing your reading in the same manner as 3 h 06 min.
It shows 2 h 31 min
